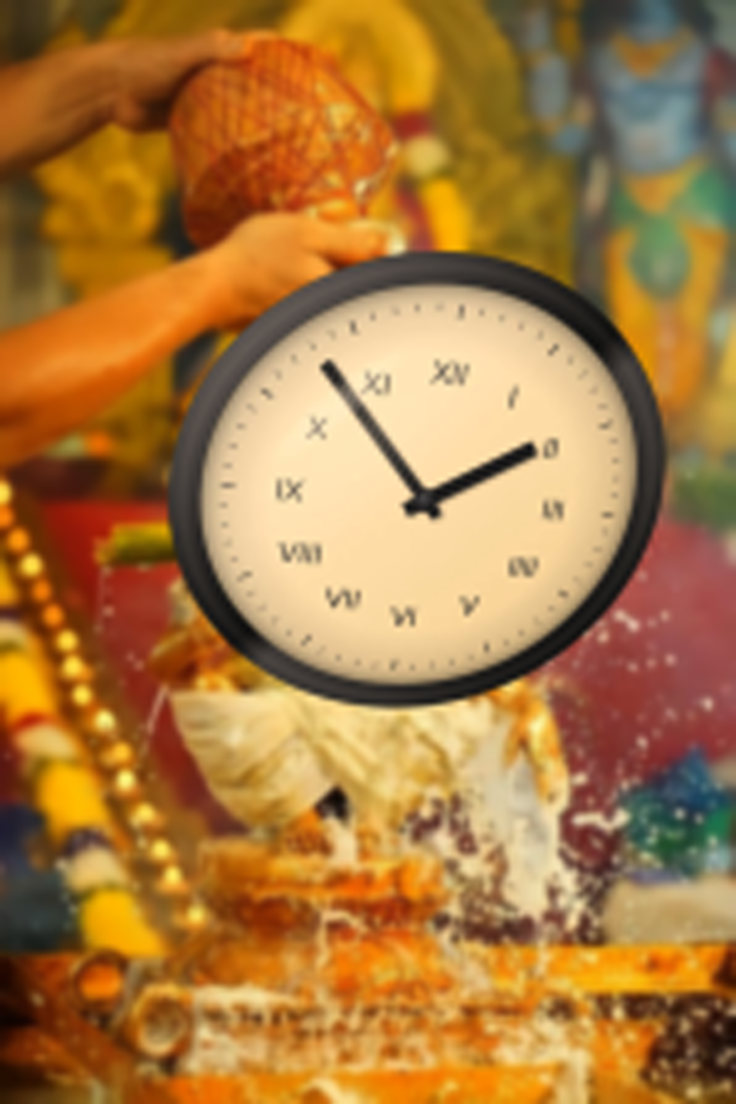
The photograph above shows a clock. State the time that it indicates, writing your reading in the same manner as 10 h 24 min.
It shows 1 h 53 min
